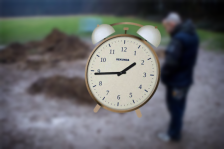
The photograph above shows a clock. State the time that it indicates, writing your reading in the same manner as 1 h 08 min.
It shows 1 h 44 min
